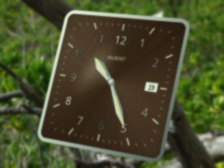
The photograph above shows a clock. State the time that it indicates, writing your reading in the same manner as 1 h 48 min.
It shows 10 h 25 min
